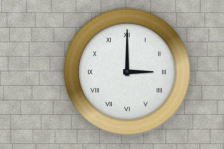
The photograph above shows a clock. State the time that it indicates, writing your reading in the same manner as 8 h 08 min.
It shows 3 h 00 min
